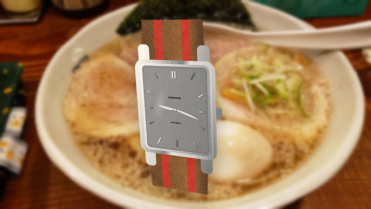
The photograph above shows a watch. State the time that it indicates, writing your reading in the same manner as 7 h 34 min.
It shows 9 h 18 min
